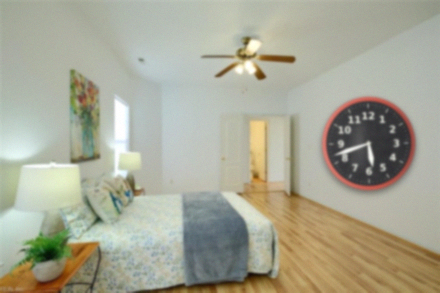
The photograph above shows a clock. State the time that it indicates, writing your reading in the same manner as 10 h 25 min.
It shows 5 h 42 min
